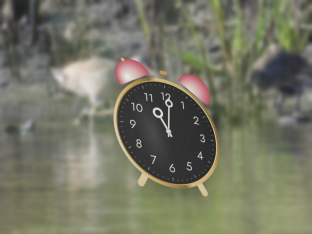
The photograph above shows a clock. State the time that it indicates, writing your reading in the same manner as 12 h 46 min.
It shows 11 h 01 min
